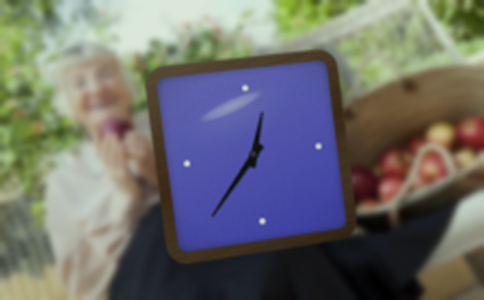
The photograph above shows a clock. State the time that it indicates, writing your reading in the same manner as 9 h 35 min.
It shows 12 h 37 min
